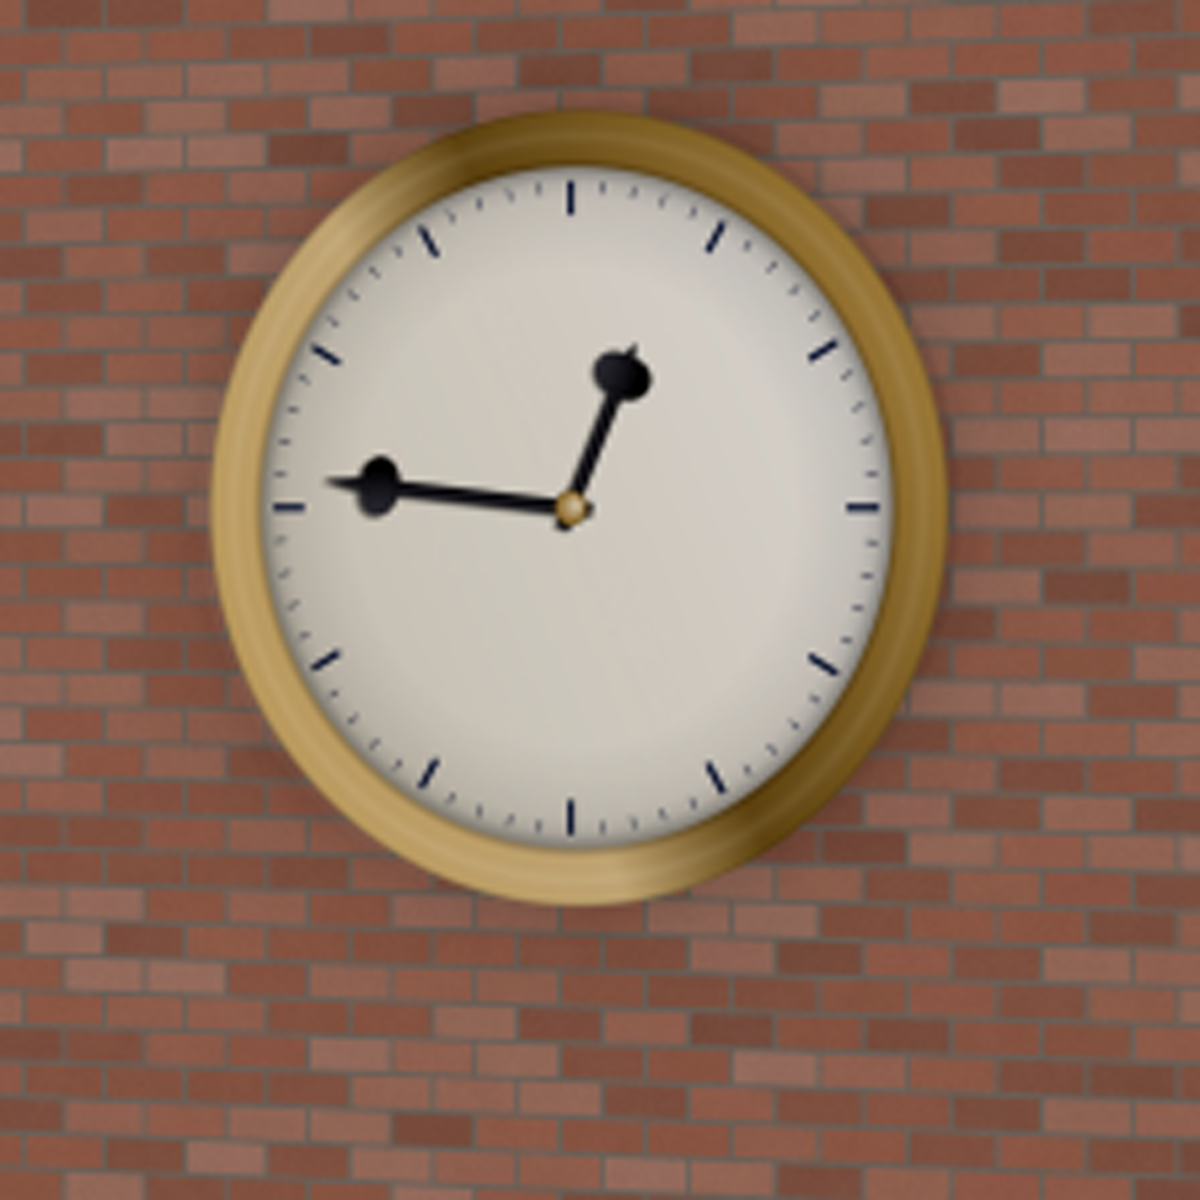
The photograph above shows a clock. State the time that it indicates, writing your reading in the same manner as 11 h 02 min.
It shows 12 h 46 min
